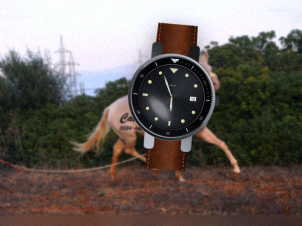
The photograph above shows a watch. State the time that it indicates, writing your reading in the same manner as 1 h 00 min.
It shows 5 h 56 min
